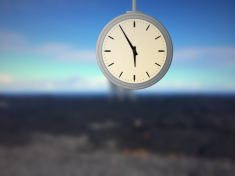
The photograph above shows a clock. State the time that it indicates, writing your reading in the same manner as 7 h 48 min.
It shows 5 h 55 min
